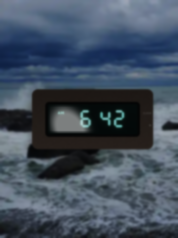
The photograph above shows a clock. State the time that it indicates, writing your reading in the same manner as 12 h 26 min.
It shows 6 h 42 min
